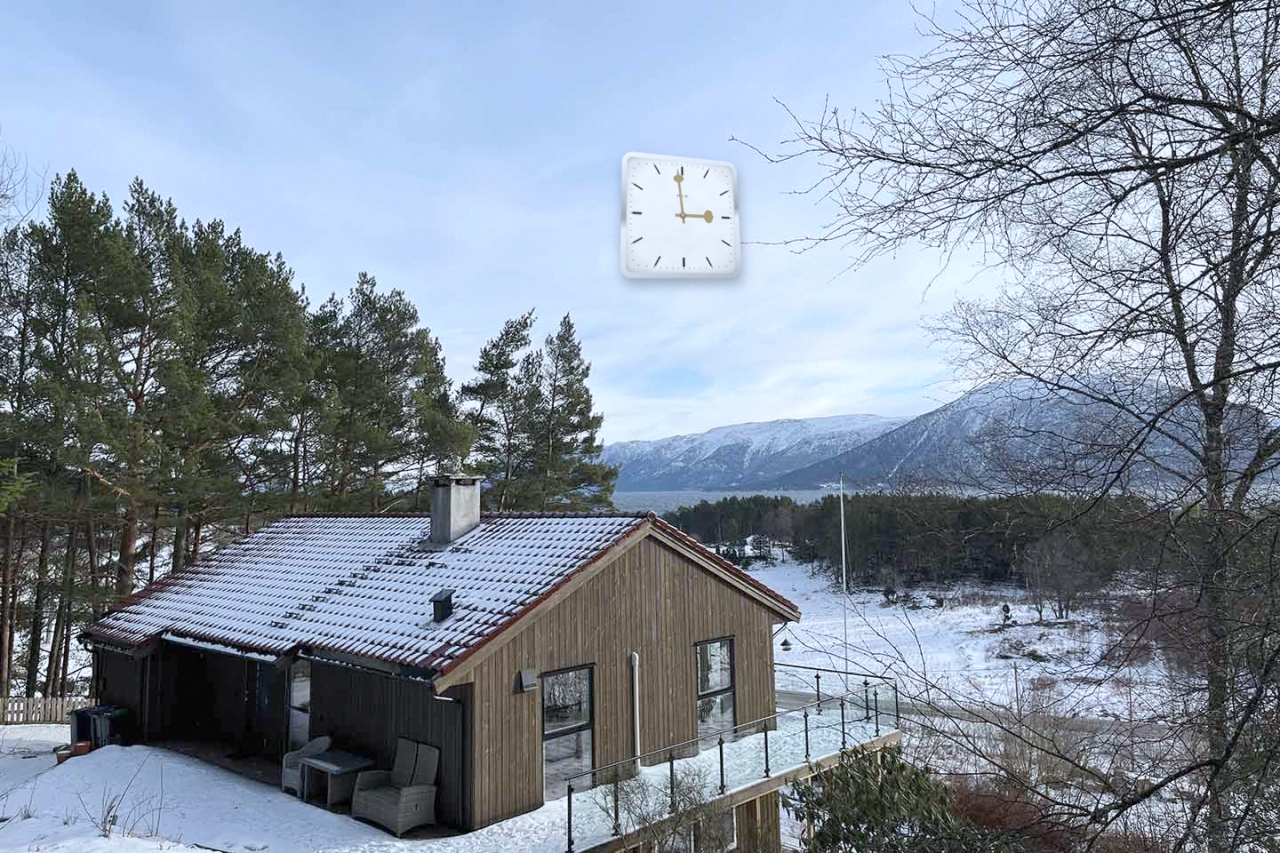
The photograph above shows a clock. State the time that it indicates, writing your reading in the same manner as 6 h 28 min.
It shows 2 h 59 min
